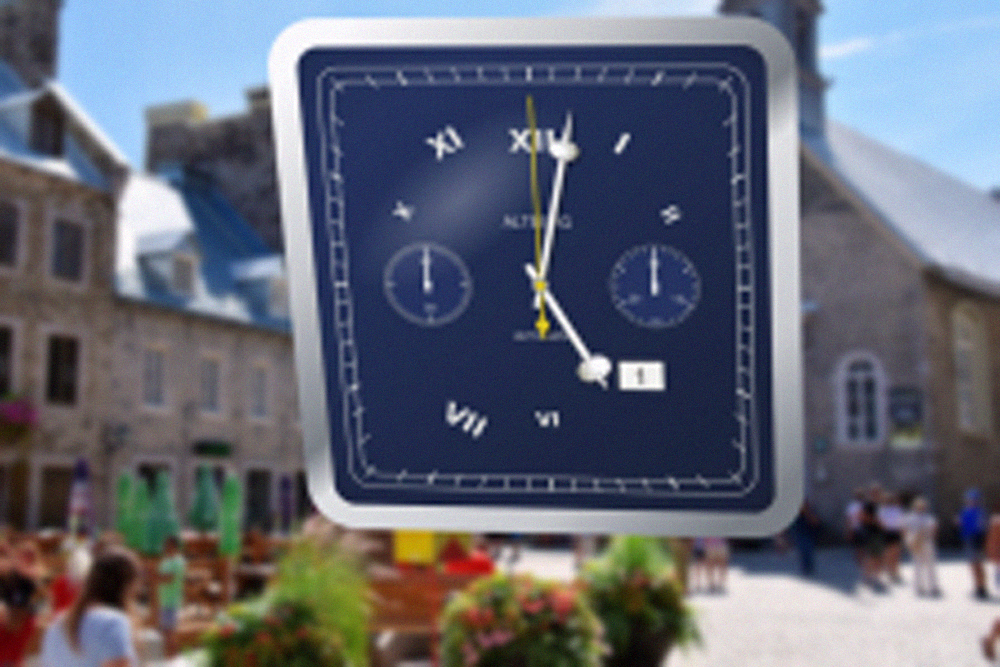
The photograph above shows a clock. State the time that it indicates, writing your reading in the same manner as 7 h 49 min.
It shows 5 h 02 min
